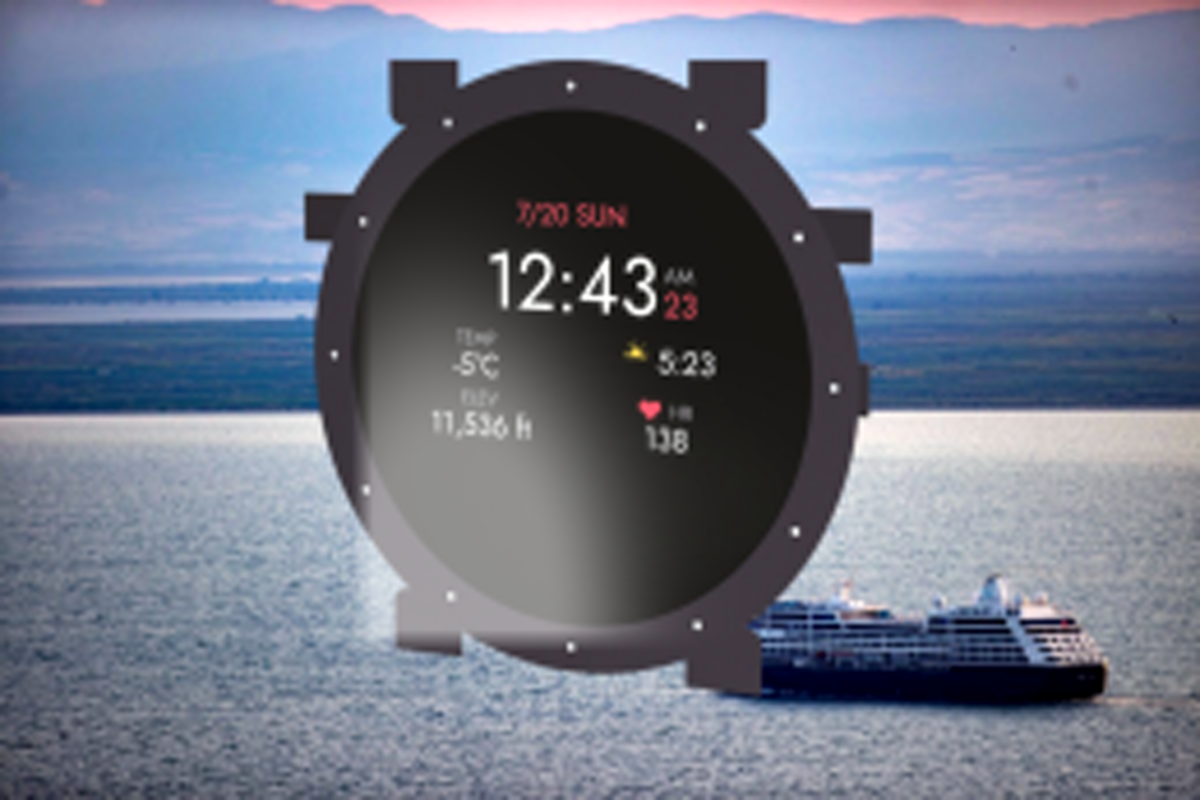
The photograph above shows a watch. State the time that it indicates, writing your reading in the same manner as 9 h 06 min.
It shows 12 h 43 min
